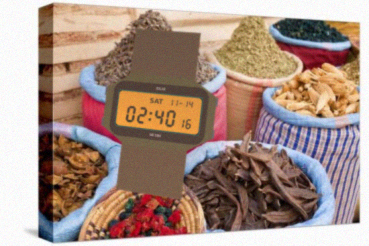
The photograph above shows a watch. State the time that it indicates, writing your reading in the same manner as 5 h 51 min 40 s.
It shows 2 h 40 min 16 s
